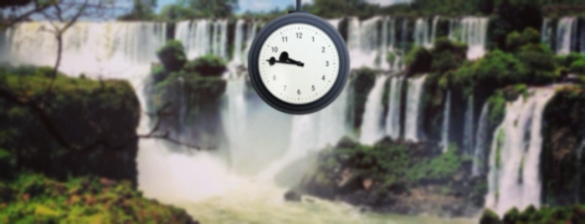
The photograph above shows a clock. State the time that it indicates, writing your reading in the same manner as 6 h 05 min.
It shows 9 h 46 min
